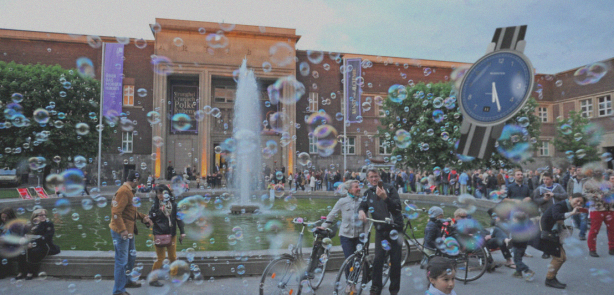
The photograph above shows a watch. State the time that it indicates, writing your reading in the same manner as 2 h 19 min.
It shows 5 h 25 min
